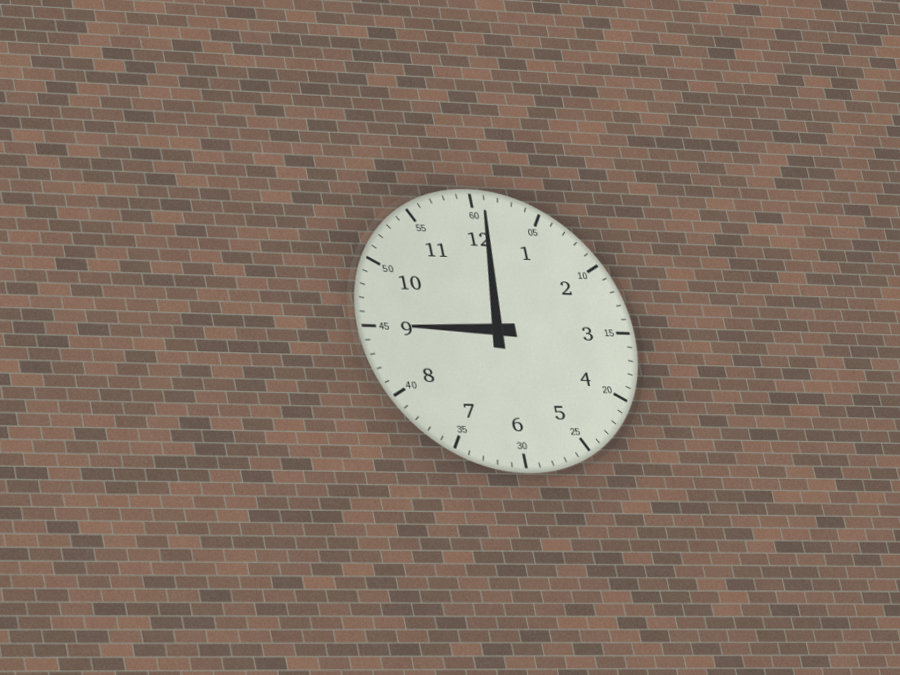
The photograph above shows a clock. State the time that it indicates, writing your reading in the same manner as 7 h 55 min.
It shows 9 h 01 min
